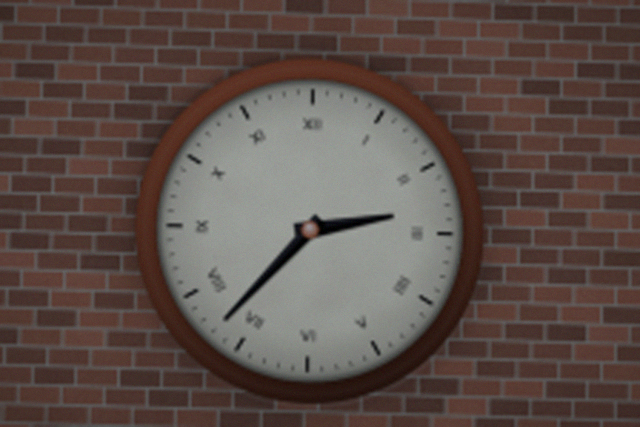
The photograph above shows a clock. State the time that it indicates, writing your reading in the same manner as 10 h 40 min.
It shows 2 h 37 min
